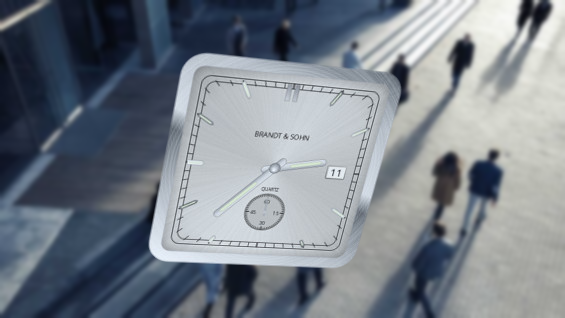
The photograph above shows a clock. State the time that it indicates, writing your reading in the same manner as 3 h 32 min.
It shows 2 h 37 min
